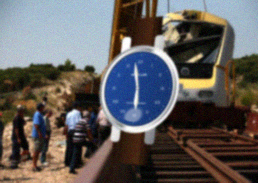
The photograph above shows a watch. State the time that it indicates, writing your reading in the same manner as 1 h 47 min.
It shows 5 h 58 min
